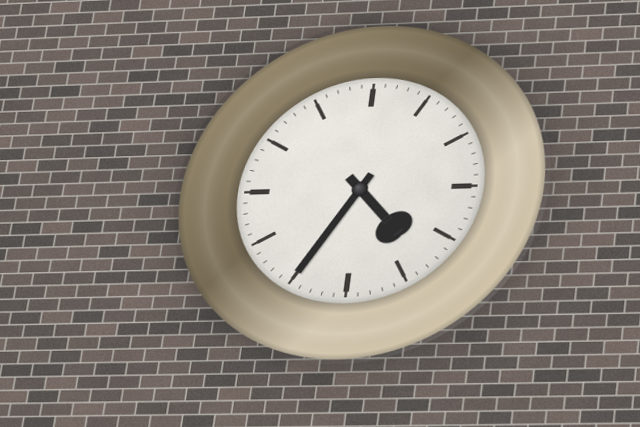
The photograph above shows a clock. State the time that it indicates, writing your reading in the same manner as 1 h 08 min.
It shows 4 h 35 min
